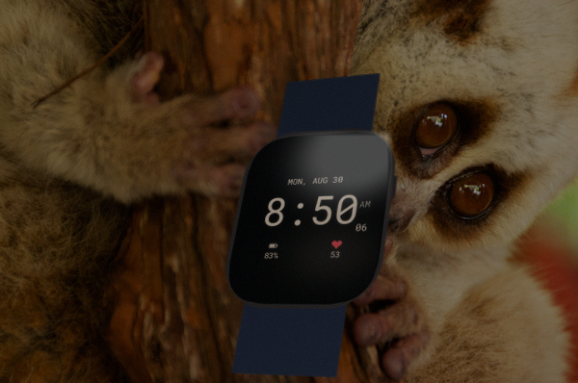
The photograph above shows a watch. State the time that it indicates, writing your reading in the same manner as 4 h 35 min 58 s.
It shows 8 h 50 min 06 s
